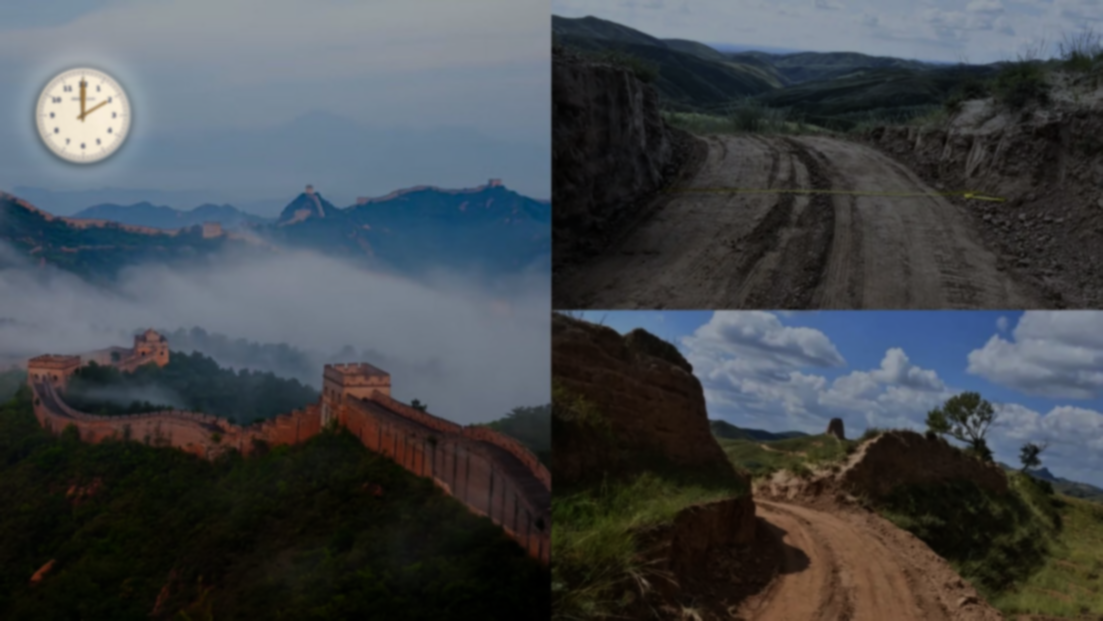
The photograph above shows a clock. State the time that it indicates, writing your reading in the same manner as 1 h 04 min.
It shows 2 h 00 min
